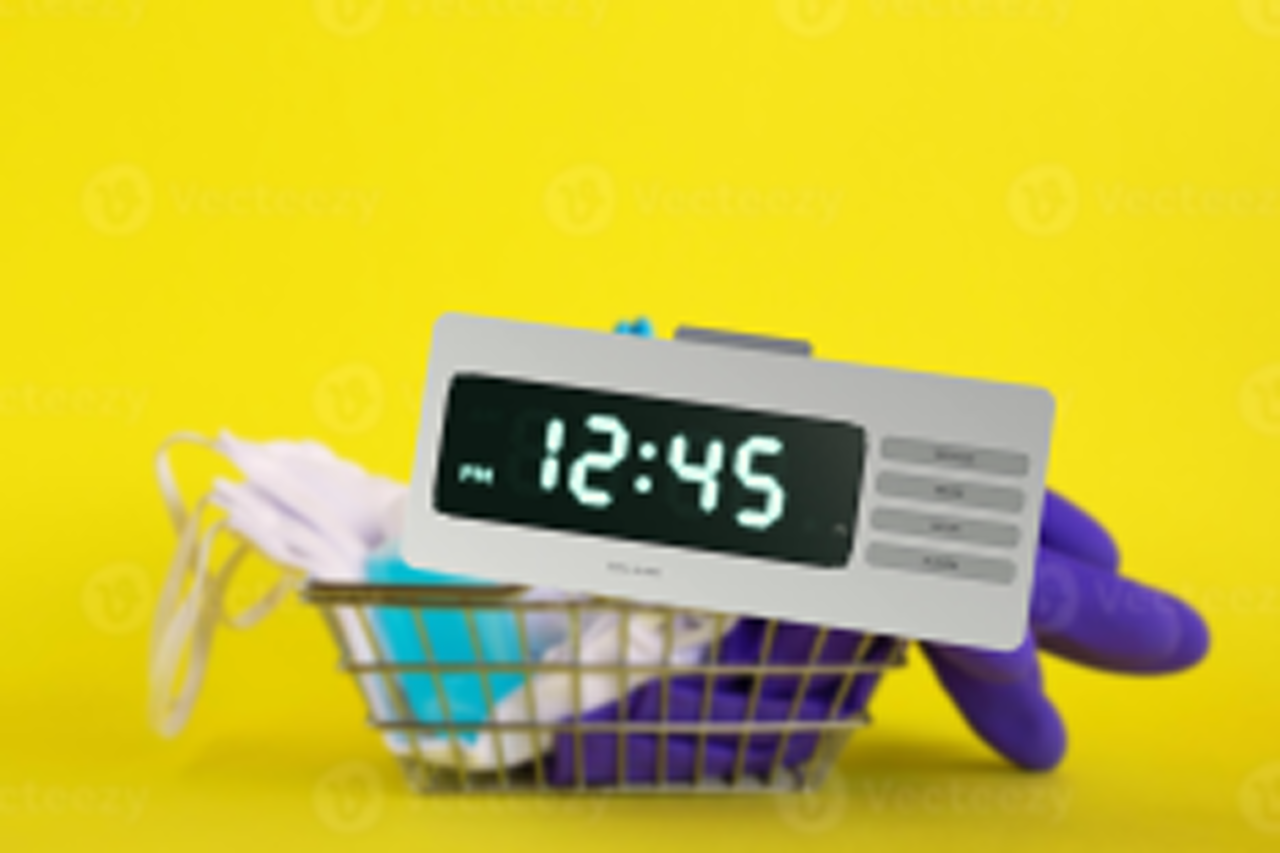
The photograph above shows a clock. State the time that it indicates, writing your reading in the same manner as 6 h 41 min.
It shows 12 h 45 min
